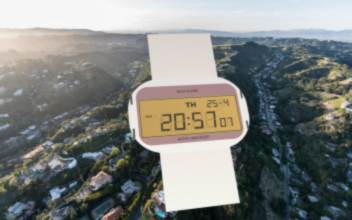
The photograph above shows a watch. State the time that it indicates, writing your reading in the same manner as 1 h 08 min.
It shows 20 h 57 min
